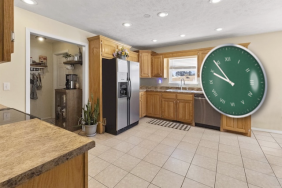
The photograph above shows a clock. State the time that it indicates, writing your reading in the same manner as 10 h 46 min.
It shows 9 h 54 min
